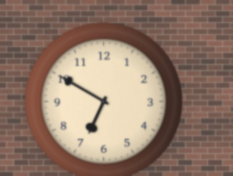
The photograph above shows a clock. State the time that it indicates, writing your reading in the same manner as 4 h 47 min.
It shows 6 h 50 min
